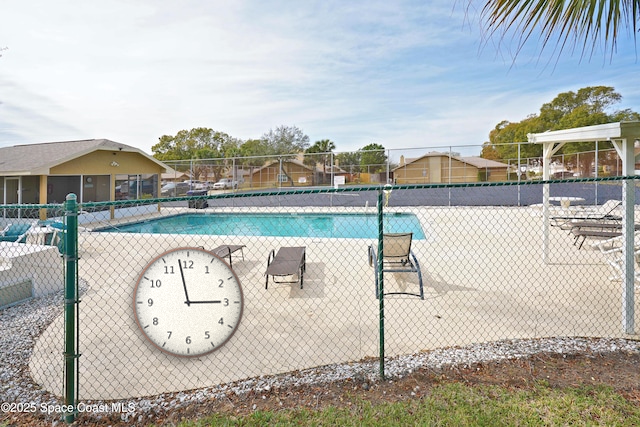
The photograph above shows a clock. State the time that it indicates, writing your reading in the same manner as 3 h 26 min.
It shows 2 h 58 min
